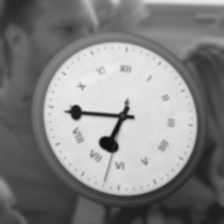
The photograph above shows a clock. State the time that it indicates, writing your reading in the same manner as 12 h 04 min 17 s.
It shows 6 h 44 min 32 s
